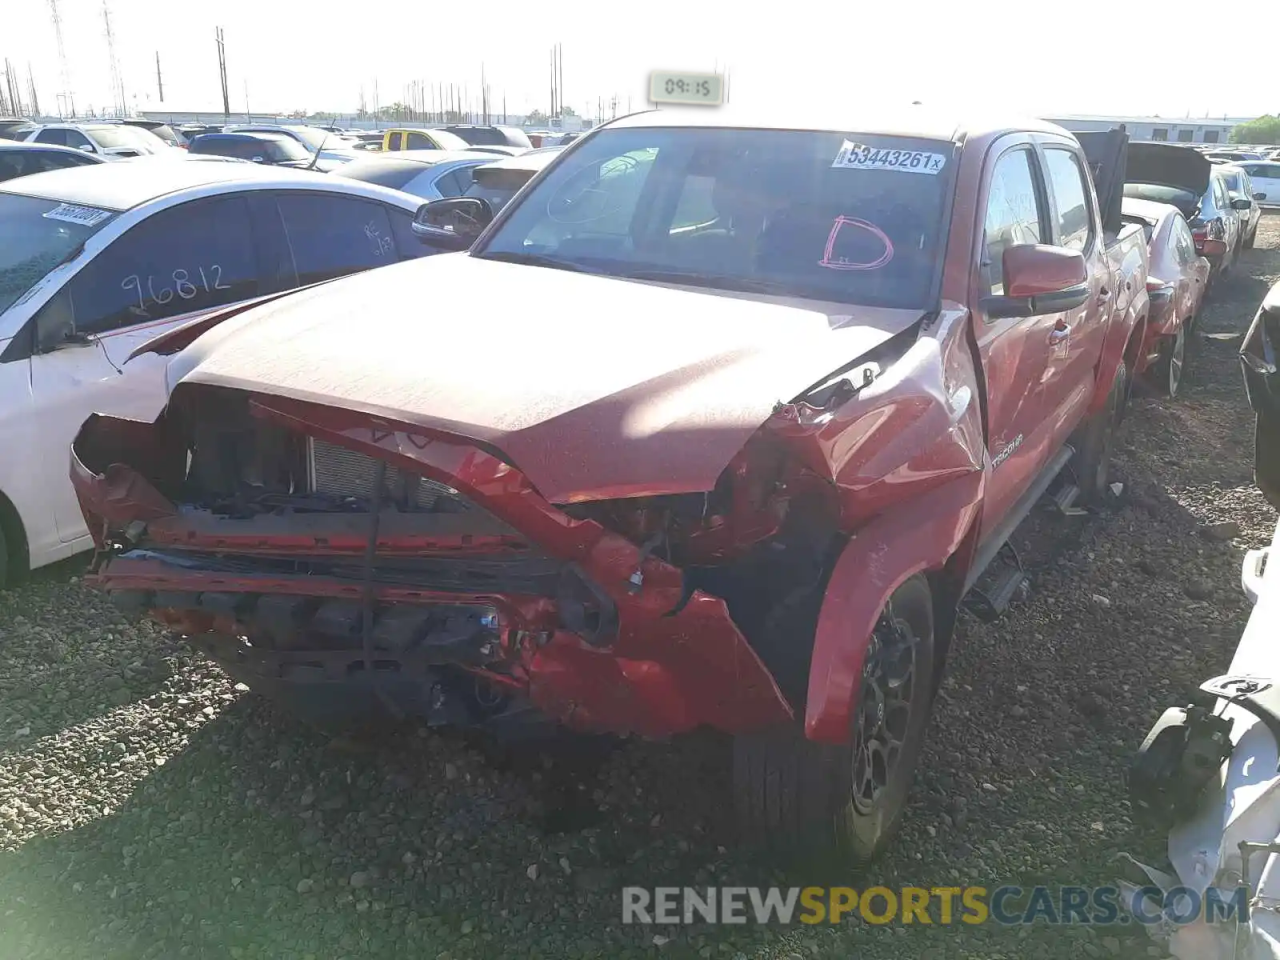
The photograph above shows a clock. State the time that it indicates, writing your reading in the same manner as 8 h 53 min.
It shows 9 h 15 min
